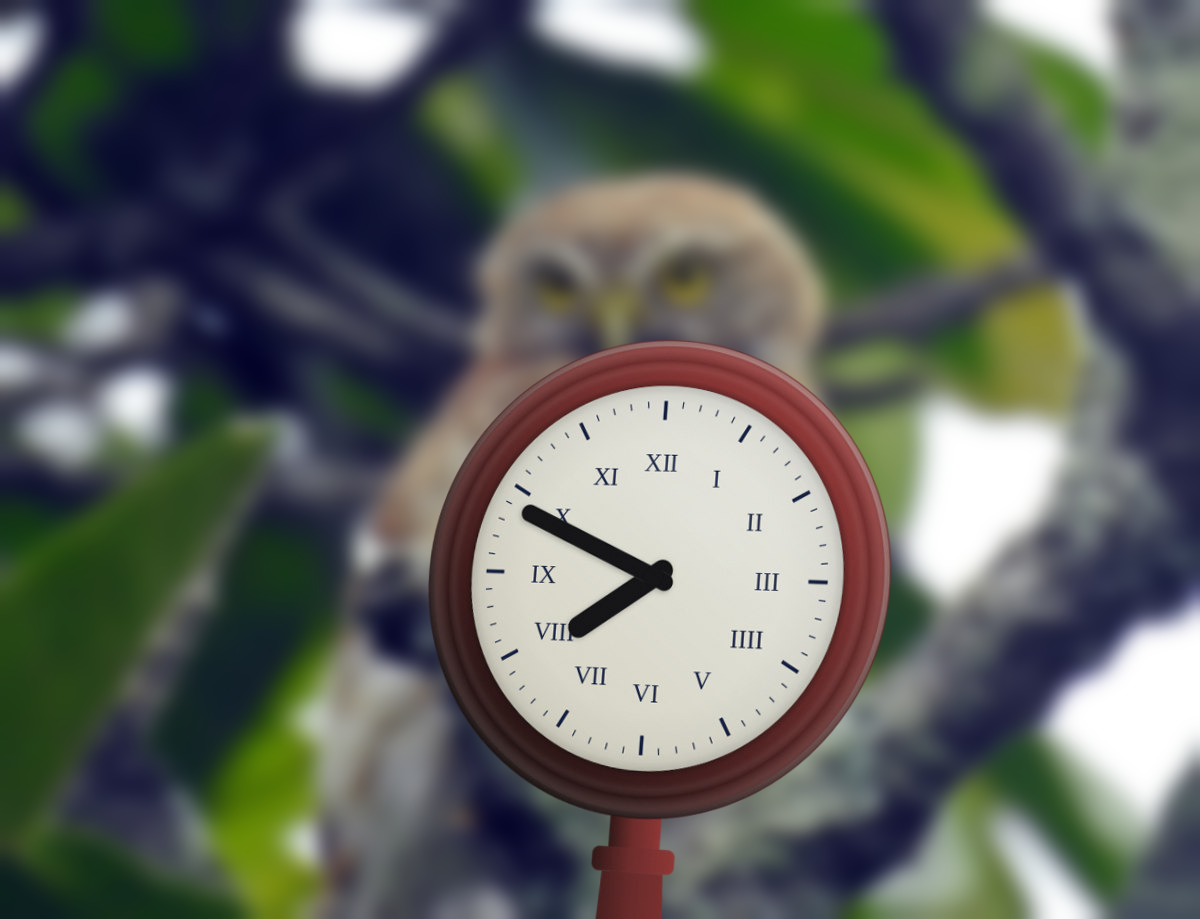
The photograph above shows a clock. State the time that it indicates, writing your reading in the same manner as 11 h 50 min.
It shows 7 h 49 min
